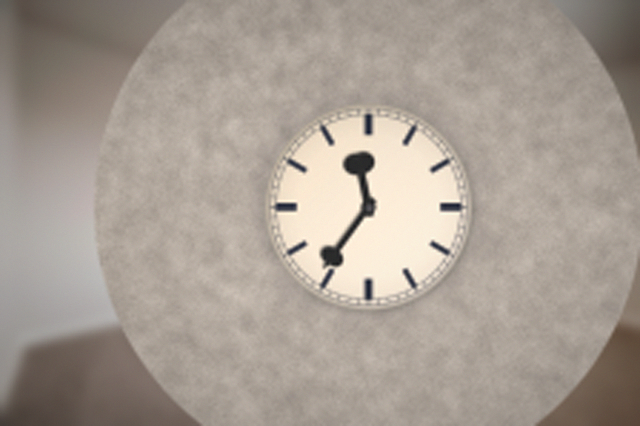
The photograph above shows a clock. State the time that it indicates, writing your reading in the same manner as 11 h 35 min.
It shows 11 h 36 min
